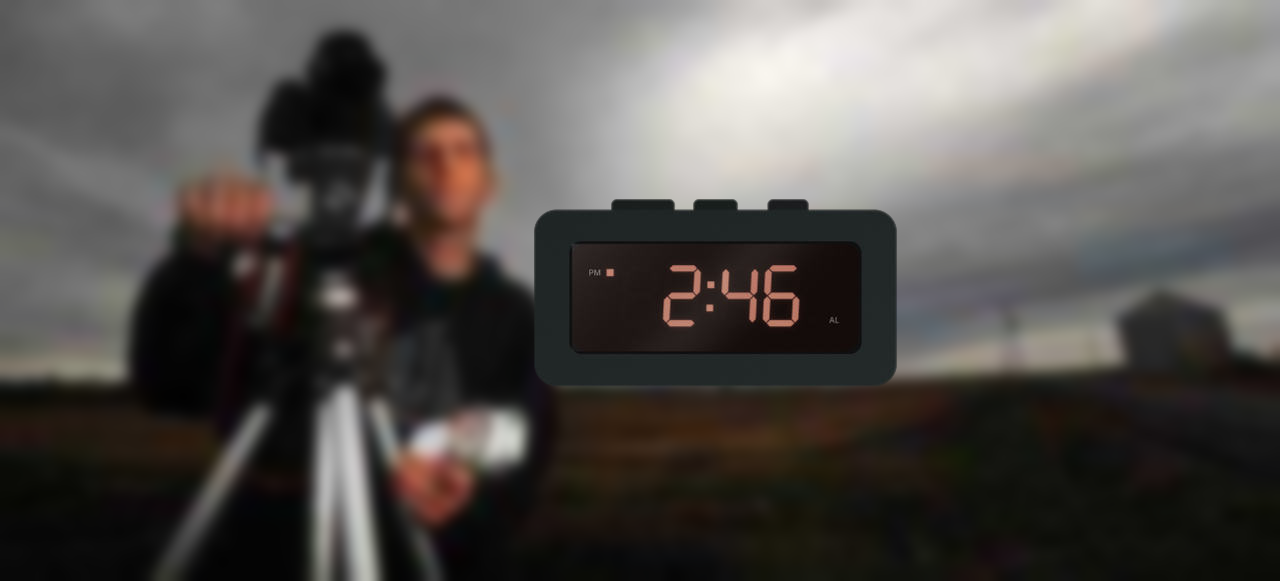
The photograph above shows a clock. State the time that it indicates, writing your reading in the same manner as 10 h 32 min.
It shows 2 h 46 min
